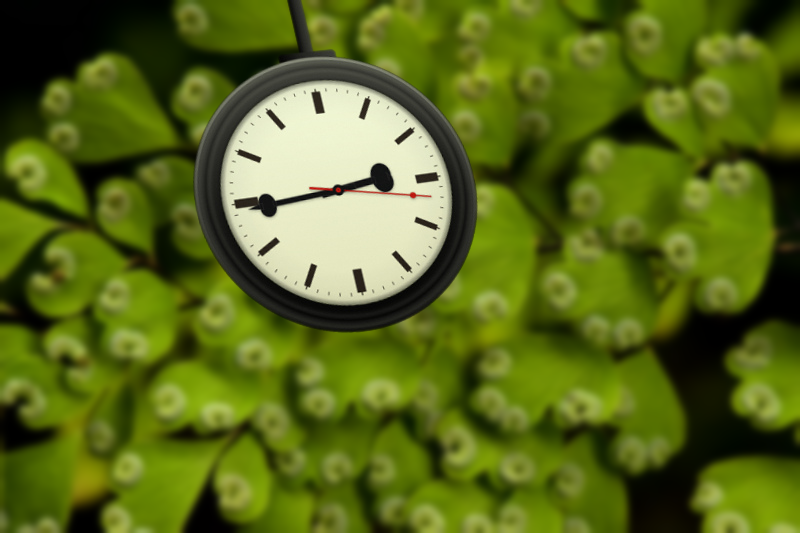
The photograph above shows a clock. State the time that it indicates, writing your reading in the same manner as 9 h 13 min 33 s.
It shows 2 h 44 min 17 s
